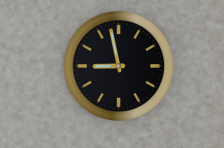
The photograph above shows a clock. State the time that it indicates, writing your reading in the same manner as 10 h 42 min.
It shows 8 h 58 min
